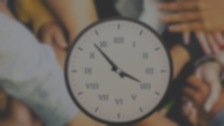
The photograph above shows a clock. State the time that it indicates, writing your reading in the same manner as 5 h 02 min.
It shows 3 h 53 min
